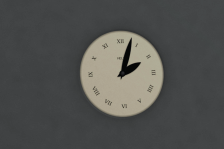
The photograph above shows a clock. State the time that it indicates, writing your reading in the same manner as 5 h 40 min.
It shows 2 h 03 min
